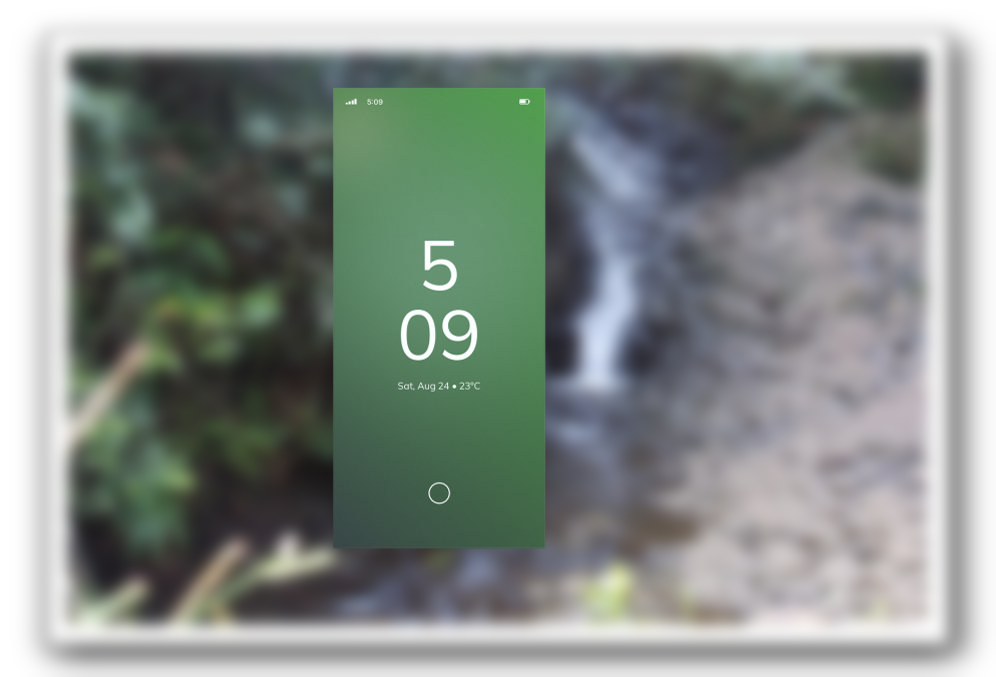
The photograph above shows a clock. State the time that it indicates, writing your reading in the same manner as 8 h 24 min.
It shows 5 h 09 min
